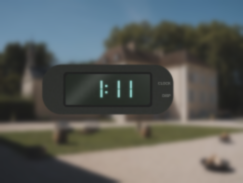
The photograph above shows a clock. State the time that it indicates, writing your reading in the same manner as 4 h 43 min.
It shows 1 h 11 min
